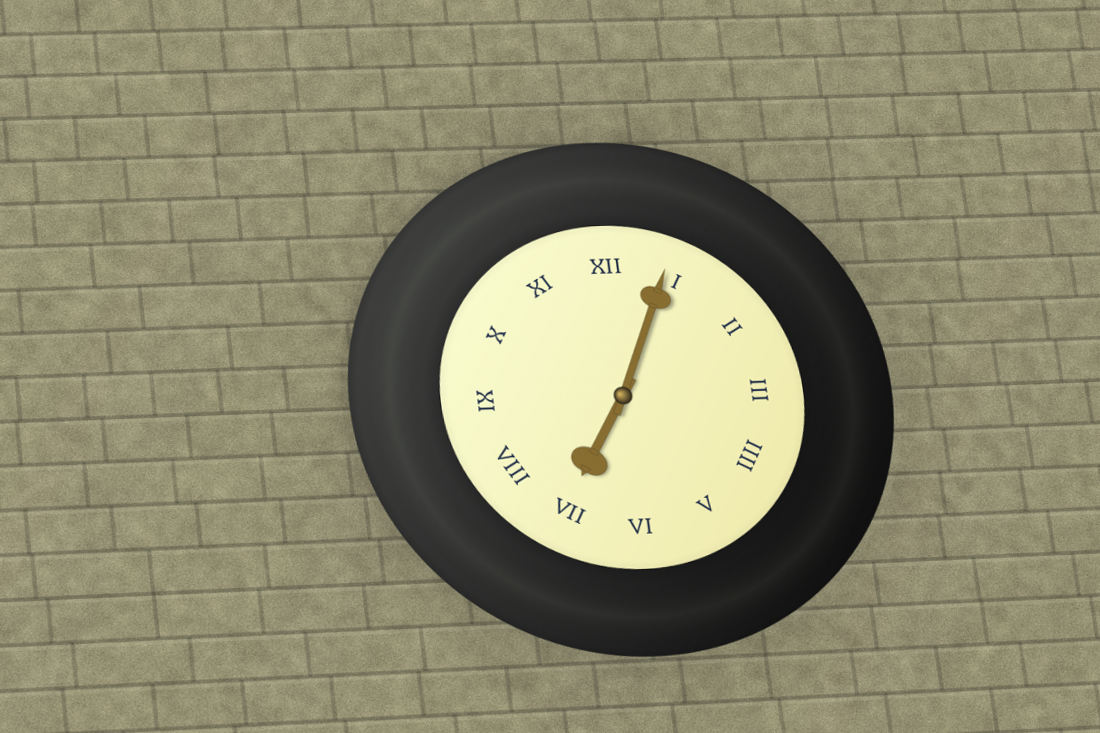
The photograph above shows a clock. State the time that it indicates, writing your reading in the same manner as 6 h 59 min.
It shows 7 h 04 min
